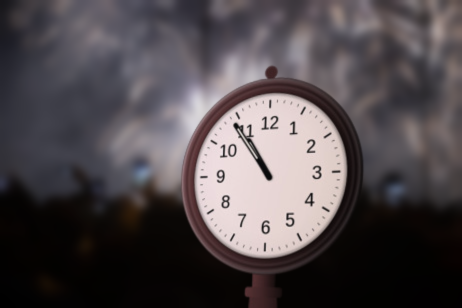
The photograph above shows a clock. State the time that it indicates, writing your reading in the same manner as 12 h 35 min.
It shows 10 h 54 min
